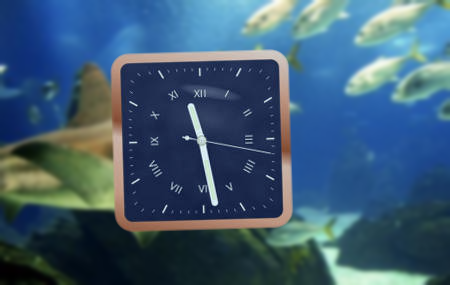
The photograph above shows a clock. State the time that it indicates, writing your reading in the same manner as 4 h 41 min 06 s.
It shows 11 h 28 min 17 s
